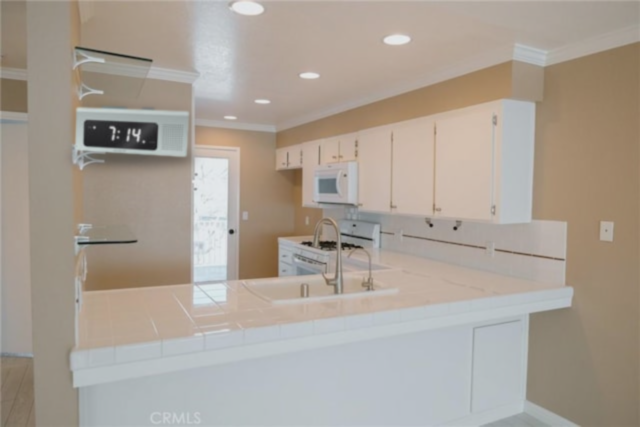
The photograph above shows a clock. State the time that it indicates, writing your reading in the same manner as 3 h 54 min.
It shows 7 h 14 min
